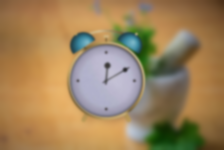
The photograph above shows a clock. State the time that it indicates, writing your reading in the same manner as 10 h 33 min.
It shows 12 h 10 min
